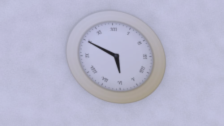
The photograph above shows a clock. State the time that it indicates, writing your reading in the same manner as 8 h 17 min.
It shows 5 h 50 min
